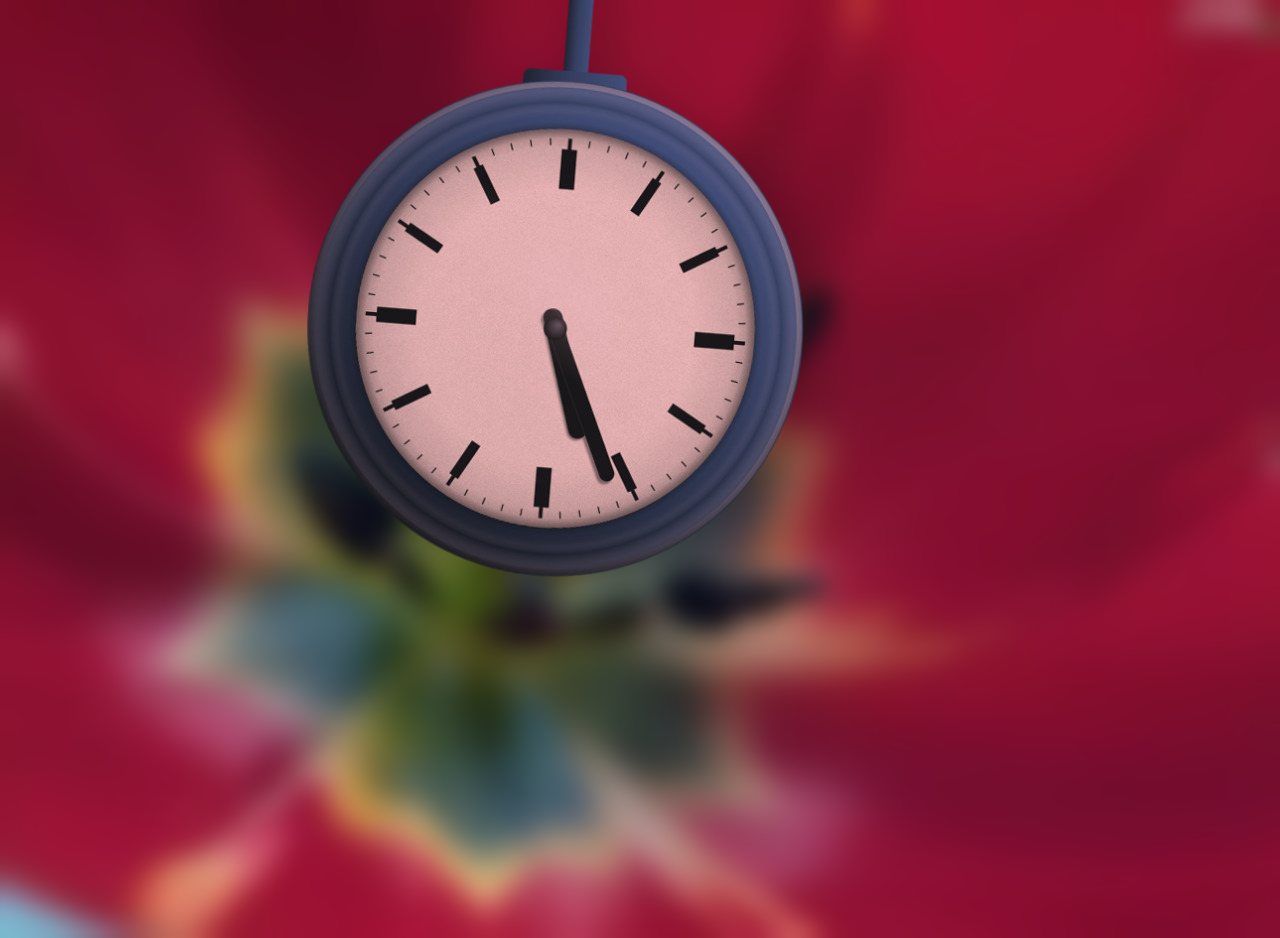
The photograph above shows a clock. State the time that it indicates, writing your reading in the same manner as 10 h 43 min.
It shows 5 h 26 min
